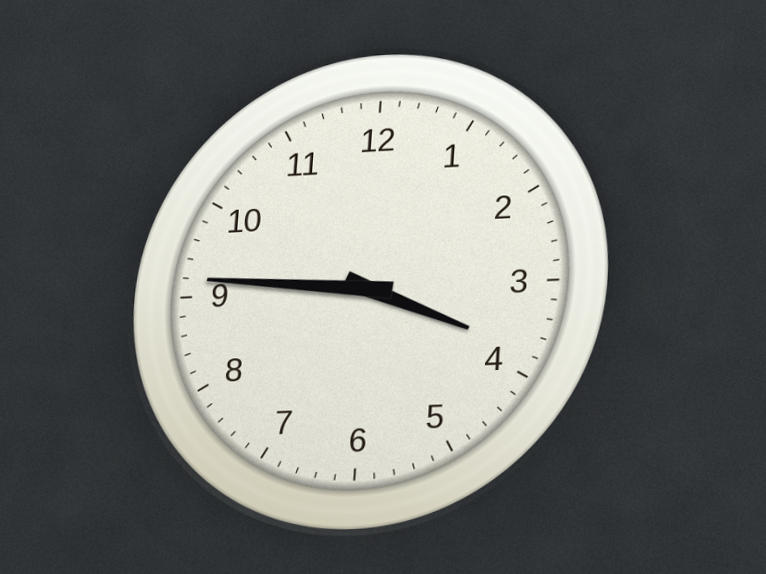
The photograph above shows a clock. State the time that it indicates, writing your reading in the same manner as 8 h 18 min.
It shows 3 h 46 min
